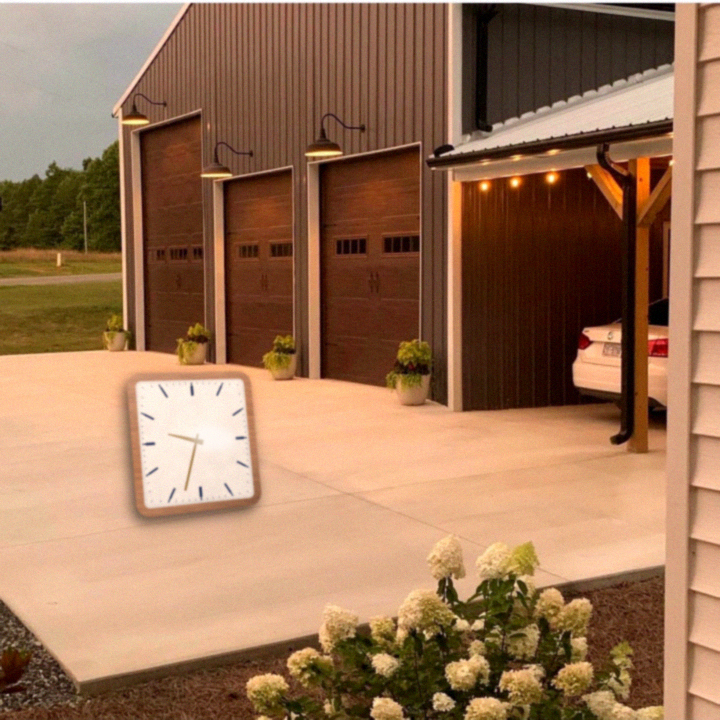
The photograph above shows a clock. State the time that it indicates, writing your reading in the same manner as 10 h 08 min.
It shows 9 h 33 min
